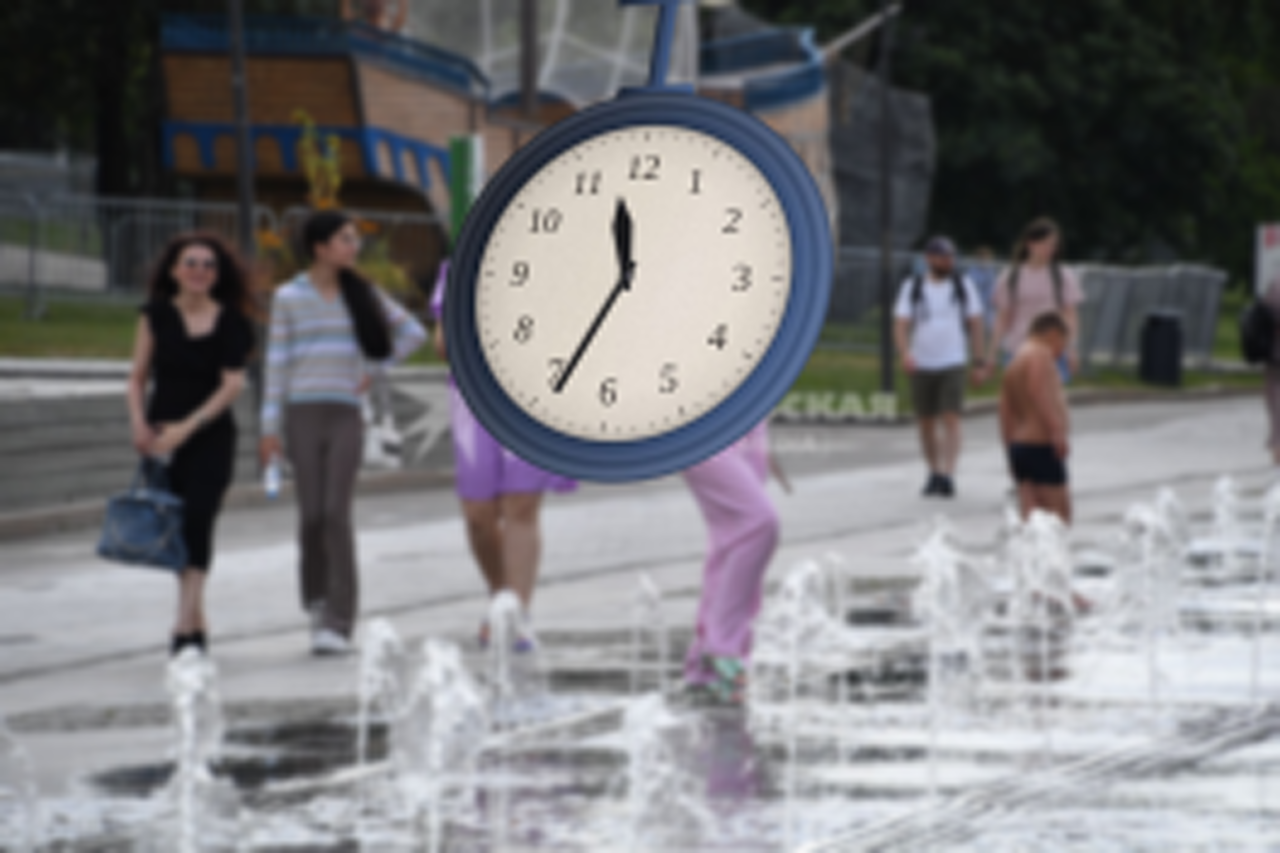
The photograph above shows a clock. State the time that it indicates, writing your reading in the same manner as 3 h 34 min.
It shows 11 h 34 min
